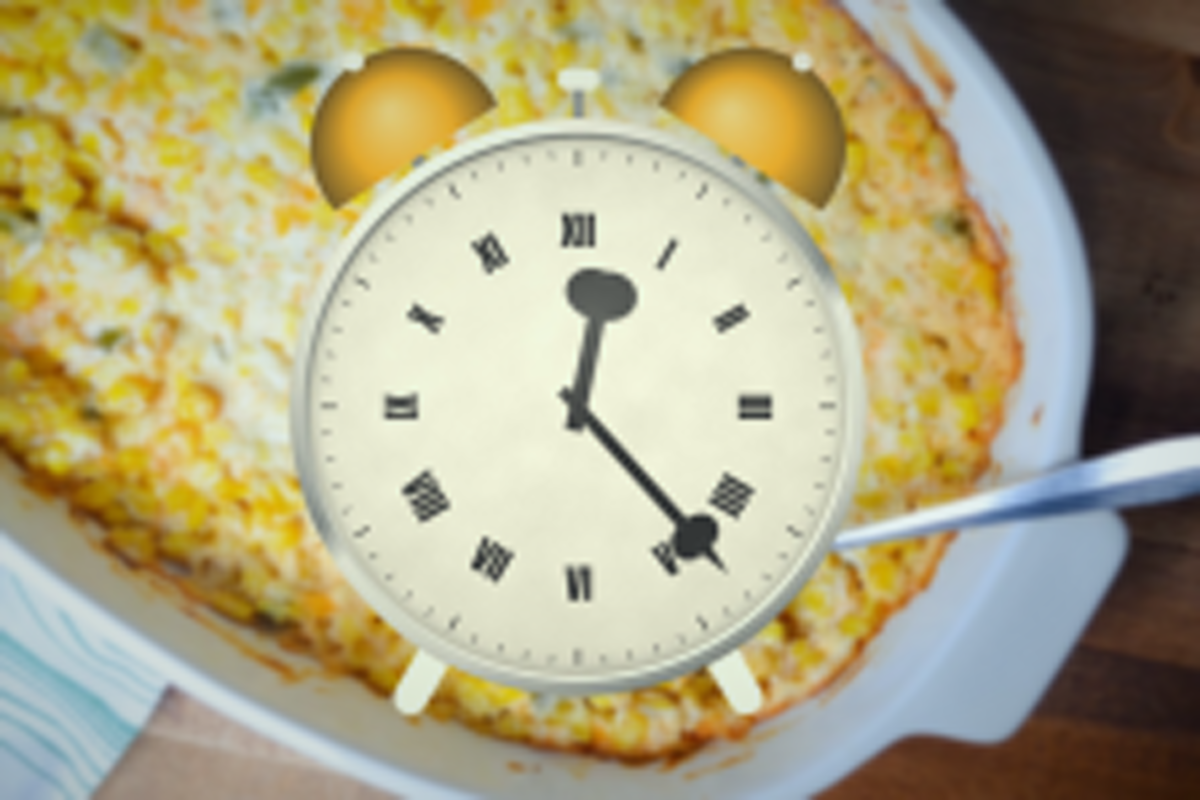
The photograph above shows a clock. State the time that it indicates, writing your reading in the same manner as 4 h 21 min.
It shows 12 h 23 min
